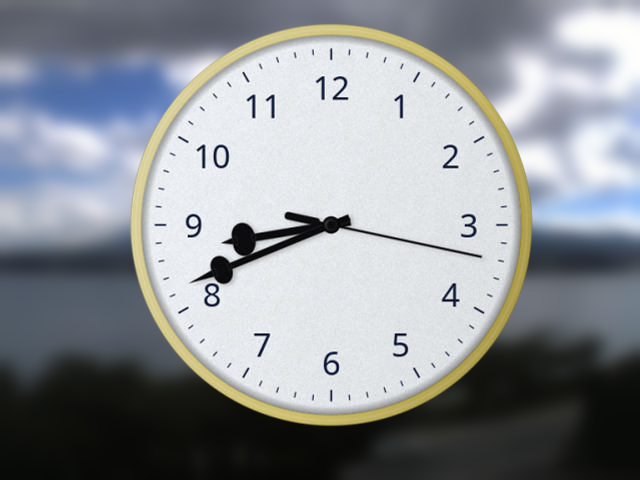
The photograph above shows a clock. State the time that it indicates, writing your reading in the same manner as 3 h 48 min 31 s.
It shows 8 h 41 min 17 s
